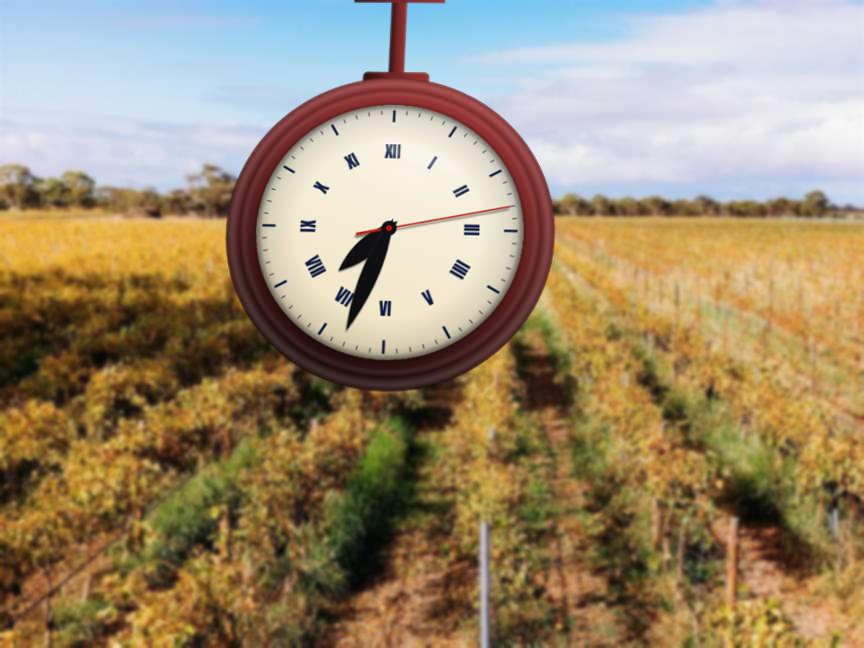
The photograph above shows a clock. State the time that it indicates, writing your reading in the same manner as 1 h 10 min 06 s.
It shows 7 h 33 min 13 s
